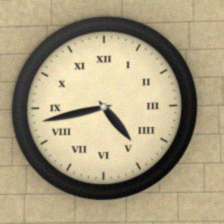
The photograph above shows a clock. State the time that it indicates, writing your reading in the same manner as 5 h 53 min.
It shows 4 h 43 min
